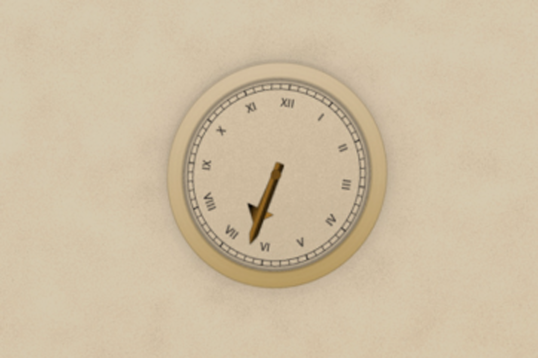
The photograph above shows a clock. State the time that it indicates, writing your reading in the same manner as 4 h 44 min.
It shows 6 h 32 min
